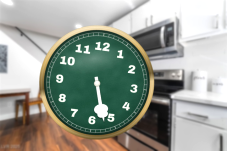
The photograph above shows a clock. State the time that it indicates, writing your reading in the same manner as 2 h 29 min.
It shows 5 h 27 min
